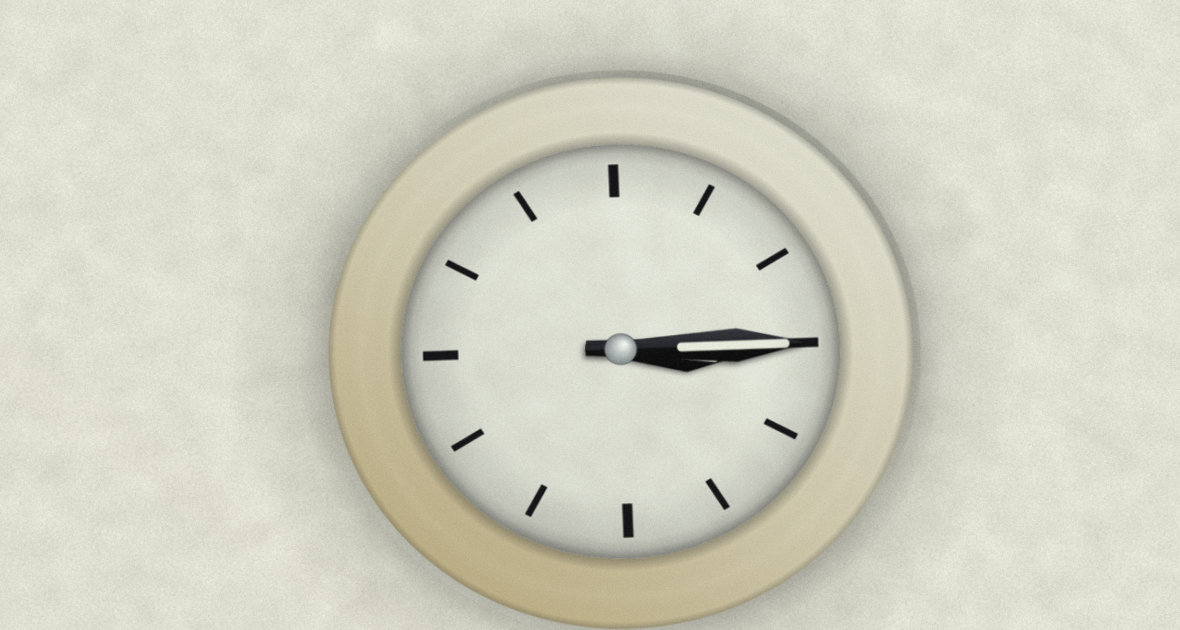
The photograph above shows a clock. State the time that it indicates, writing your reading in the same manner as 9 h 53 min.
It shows 3 h 15 min
